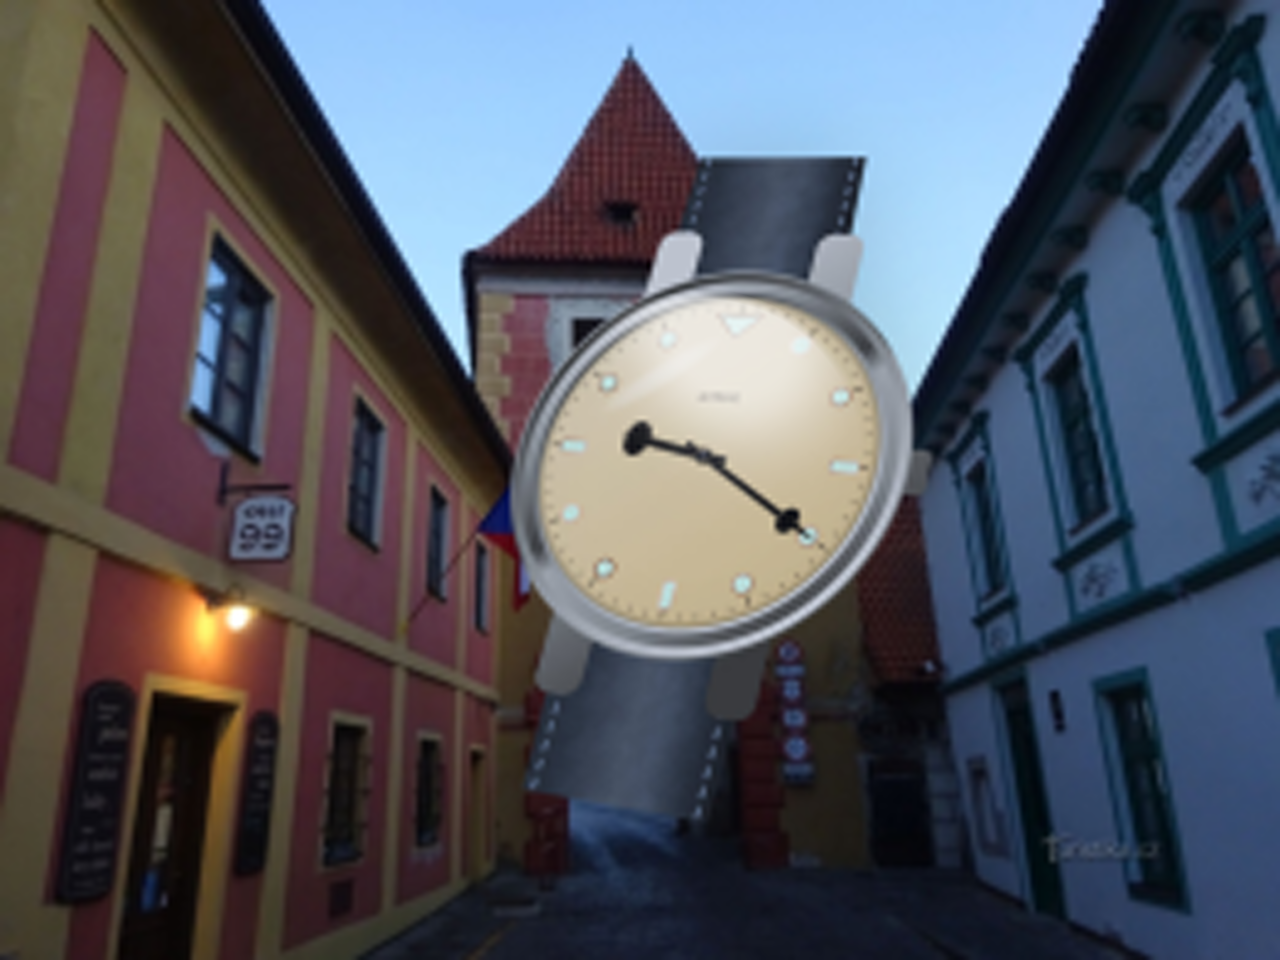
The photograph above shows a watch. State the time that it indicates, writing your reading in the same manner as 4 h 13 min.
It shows 9 h 20 min
